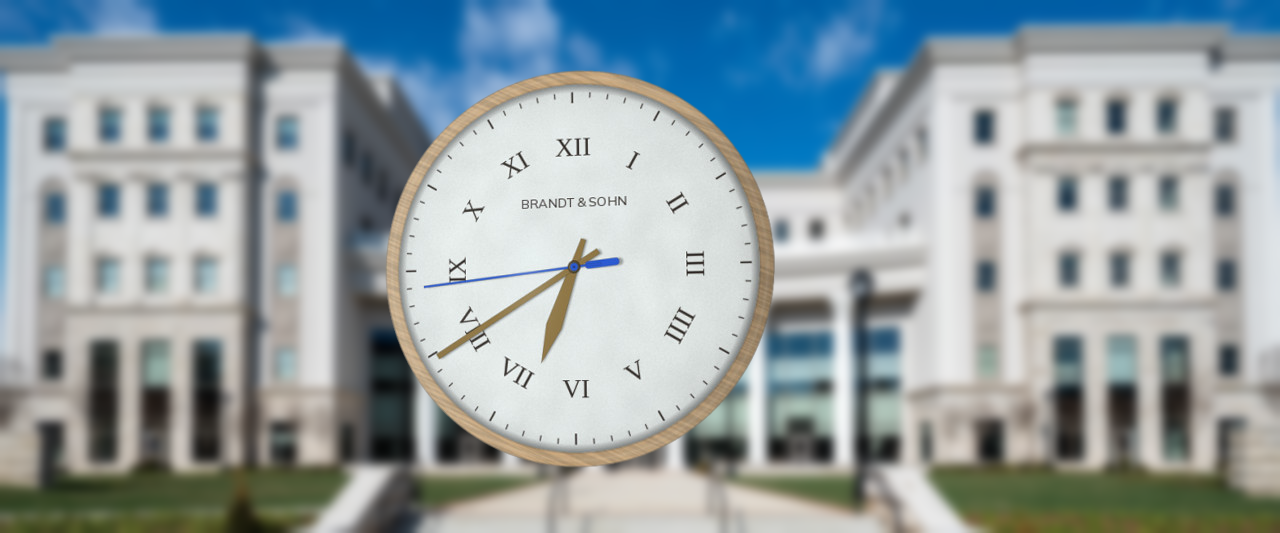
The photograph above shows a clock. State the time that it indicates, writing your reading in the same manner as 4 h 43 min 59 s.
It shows 6 h 39 min 44 s
